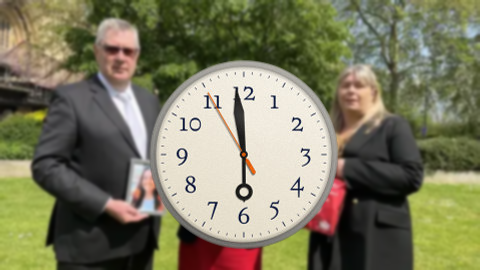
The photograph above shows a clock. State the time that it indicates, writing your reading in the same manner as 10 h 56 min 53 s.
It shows 5 h 58 min 55 s
